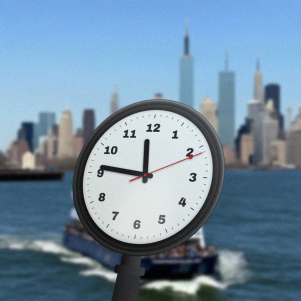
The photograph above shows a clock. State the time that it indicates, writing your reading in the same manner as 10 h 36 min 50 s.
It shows 11 h 46 min 11 s
